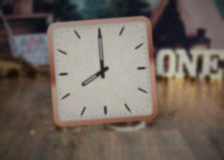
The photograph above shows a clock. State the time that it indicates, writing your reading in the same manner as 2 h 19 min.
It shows 8 h 00 min
